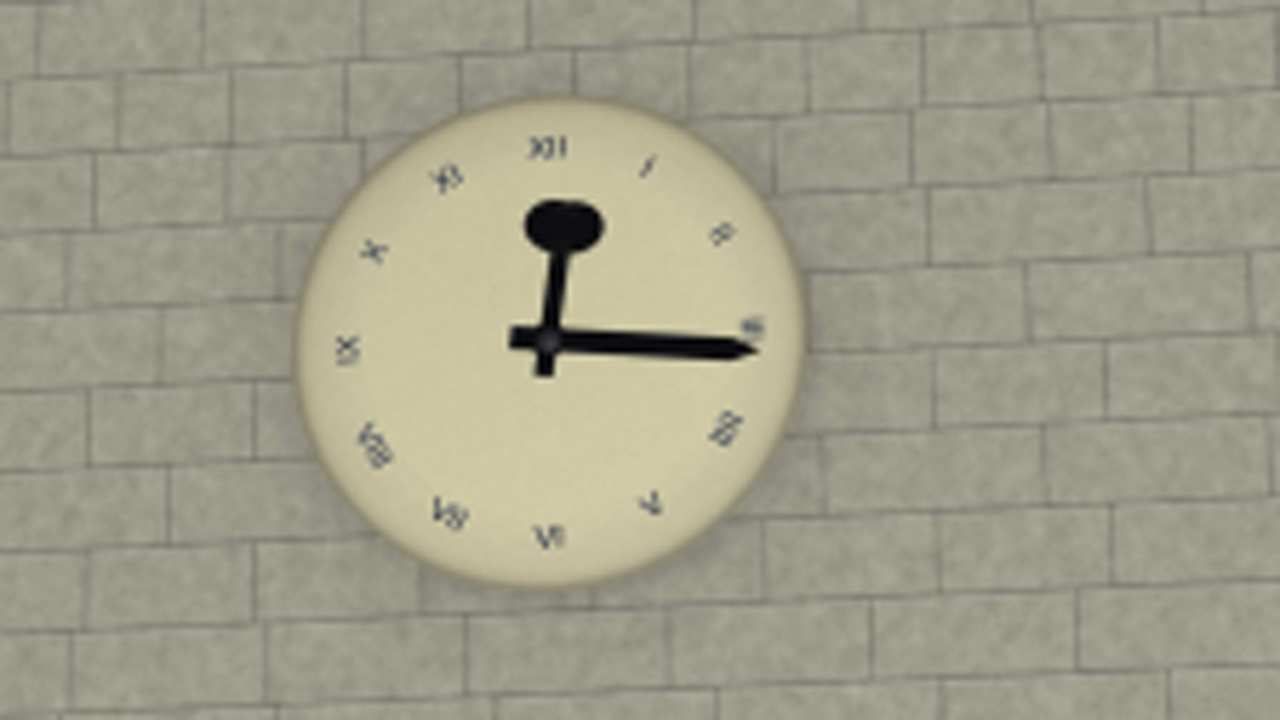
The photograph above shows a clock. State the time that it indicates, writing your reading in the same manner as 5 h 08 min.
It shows 12 h 16 min
